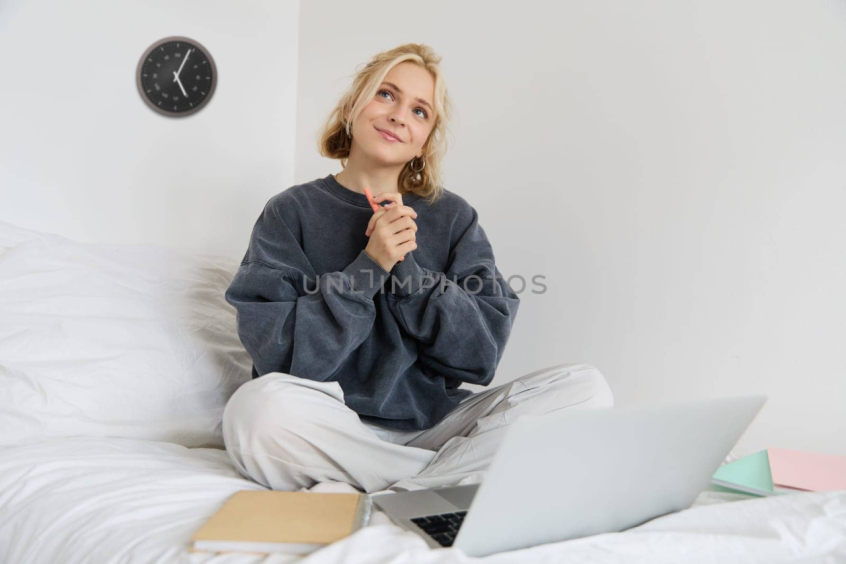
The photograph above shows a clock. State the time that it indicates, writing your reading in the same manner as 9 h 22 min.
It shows 5 h 04 min
